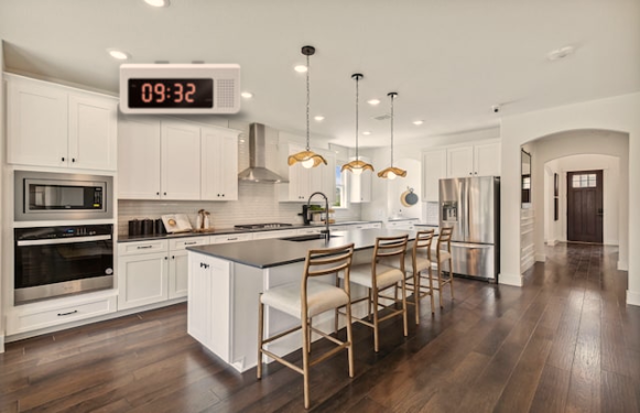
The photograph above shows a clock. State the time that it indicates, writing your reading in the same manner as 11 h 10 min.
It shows 9 h 32 min
